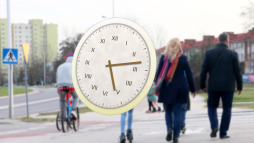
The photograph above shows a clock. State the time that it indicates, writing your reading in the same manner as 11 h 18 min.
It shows 5 h 13 min
